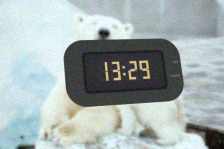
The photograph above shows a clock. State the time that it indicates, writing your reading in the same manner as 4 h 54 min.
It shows 13 h 29 min
